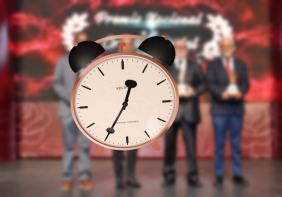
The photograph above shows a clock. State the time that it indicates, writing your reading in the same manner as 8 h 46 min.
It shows 12 h 35 min
